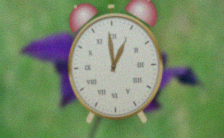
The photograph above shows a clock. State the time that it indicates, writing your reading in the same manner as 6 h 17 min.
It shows 12 h 59 min
